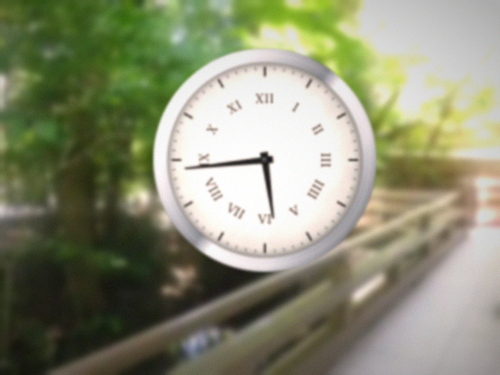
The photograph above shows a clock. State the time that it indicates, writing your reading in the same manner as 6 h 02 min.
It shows 5 h 44 min
